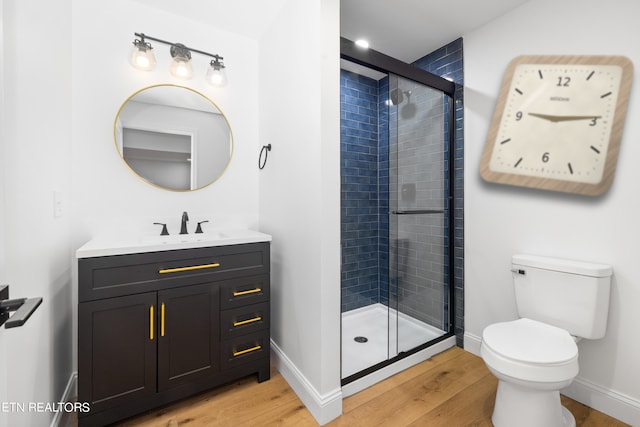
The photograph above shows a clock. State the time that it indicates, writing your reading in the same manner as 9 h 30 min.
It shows 9 h 14 min
